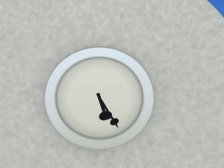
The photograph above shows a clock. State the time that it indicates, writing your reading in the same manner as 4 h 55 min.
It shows 5 h 25 min
